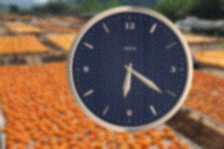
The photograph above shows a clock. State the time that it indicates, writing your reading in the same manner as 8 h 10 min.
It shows 6 h 21 min
